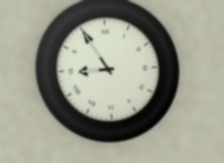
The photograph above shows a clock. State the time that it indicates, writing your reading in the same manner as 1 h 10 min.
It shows 8 h 55 min
